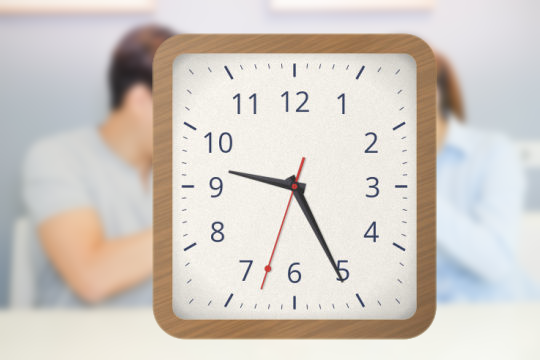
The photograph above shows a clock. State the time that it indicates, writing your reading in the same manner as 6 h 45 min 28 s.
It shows 9 h 25 min 33 s
